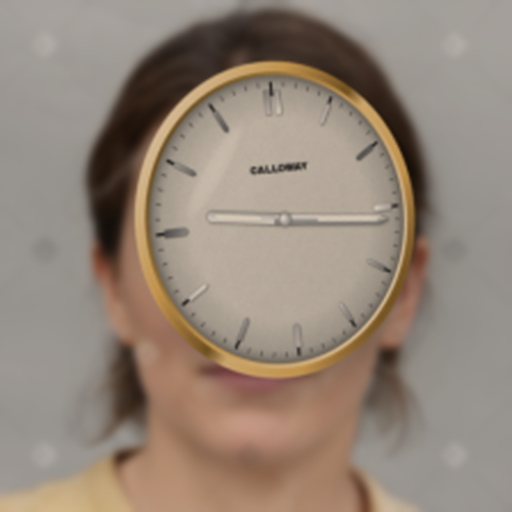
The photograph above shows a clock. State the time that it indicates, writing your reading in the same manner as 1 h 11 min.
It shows 9 h 16 min
